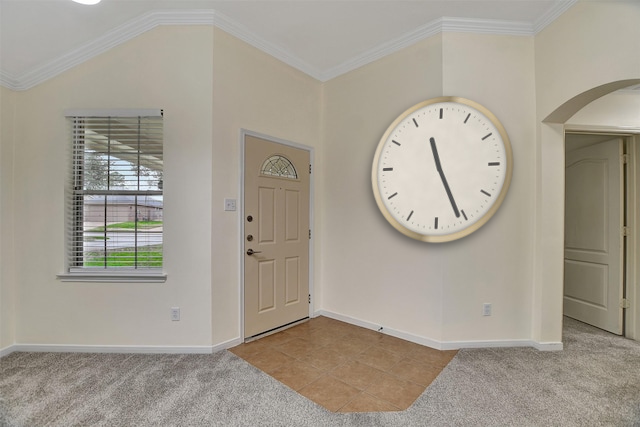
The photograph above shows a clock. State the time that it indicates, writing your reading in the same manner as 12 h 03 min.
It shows 11 h 26 min
